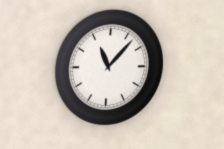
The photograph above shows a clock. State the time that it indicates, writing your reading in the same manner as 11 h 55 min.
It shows 11 h 07 min
